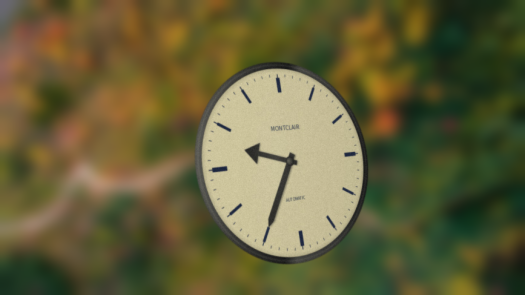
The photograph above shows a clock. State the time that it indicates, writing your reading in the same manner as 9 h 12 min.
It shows 9 h 35 min
